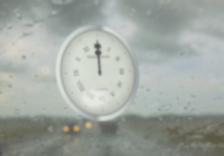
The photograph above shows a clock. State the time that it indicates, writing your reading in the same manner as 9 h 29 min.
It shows 12 h 00 min
